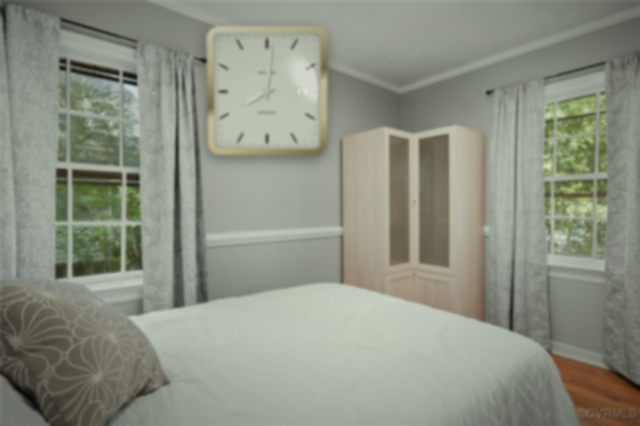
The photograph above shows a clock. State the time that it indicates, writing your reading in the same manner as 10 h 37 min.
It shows 8 h 01 min
